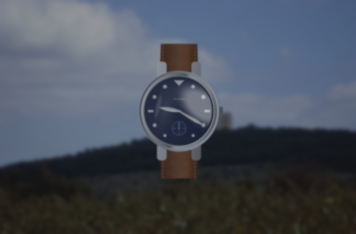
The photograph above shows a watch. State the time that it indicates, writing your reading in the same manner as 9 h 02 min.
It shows 9 h 20 min
